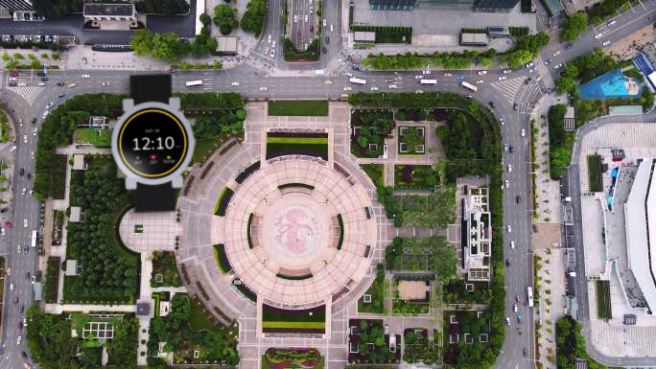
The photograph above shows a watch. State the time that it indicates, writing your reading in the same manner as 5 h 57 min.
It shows 12 h 10 min
